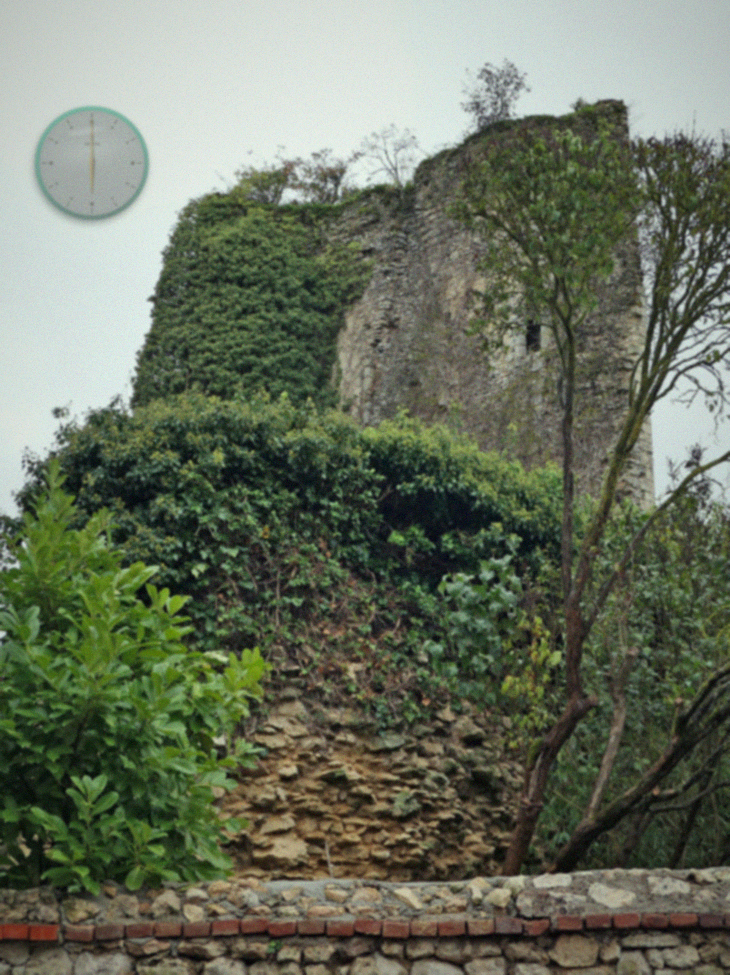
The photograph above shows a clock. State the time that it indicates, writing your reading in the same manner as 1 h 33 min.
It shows 6 h 00 min
